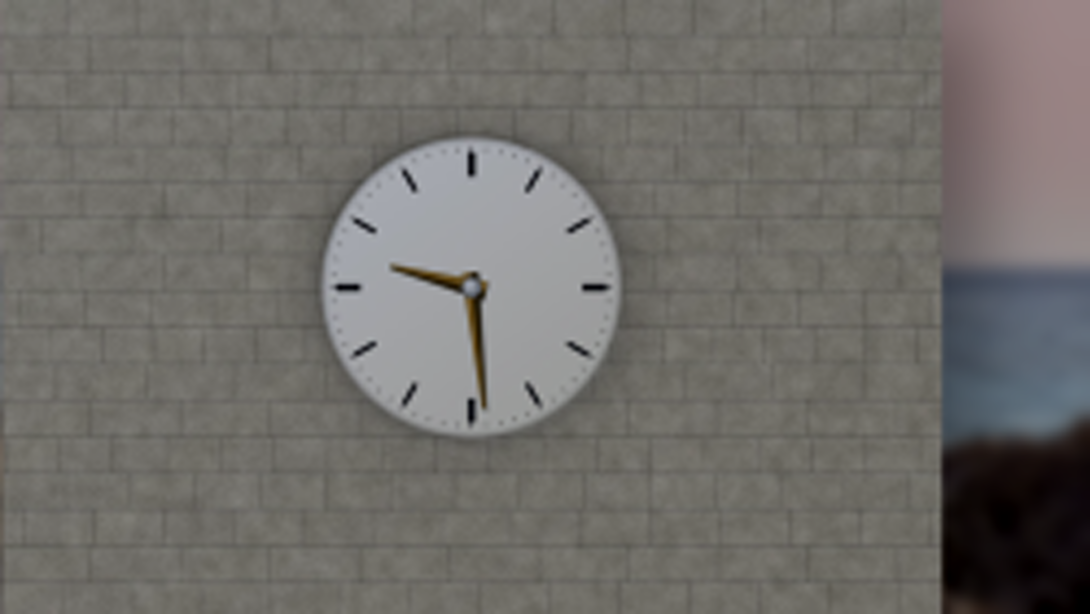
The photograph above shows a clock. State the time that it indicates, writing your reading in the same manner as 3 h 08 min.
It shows 9 h 29 min
